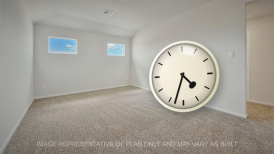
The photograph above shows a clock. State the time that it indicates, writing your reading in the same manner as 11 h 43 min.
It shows 4 h 33 min
